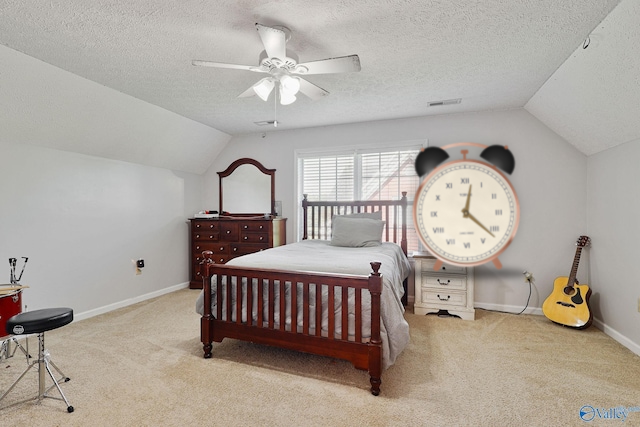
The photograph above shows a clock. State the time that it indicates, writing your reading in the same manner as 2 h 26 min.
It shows 12 h 22 min
